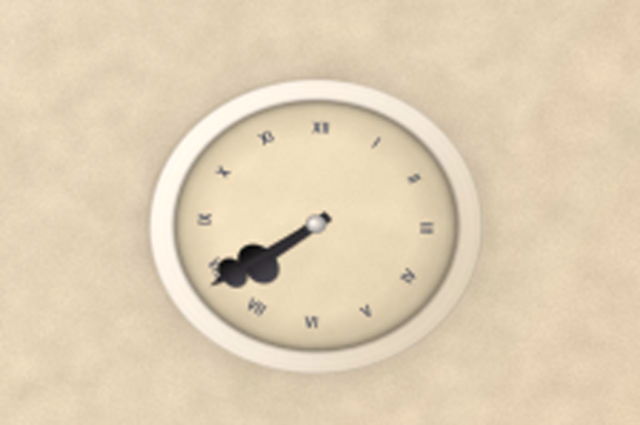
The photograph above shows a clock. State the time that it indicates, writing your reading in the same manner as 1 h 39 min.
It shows 7 h 39 min
